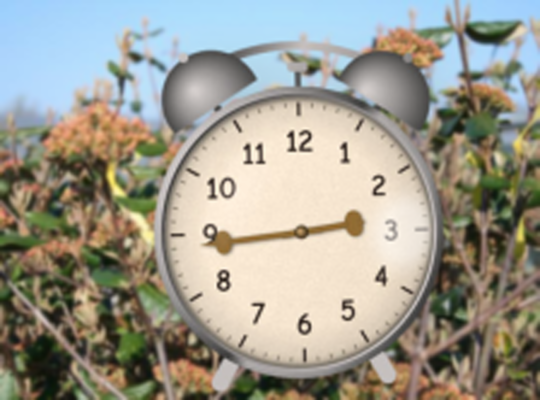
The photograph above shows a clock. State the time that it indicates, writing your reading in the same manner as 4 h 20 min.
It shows 2 h 44 min
